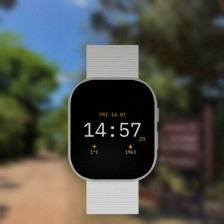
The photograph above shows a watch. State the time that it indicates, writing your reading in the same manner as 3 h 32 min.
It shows 14 h 57 min
